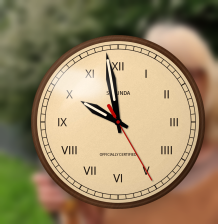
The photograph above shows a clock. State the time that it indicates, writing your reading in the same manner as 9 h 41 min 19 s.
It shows 9 h 58 min 25 s
